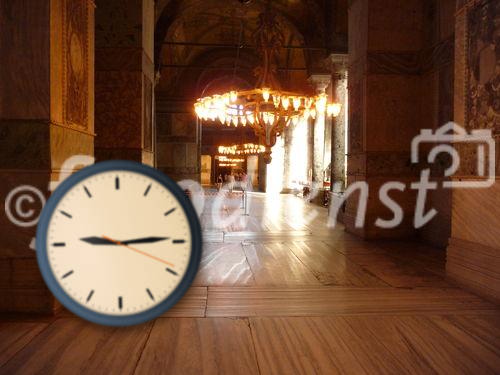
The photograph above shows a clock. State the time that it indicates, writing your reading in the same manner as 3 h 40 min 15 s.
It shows 9 h 14 min 19 s
